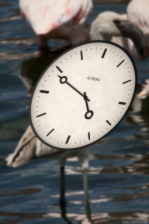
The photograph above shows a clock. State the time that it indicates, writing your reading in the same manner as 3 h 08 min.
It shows 4 h 49 min
